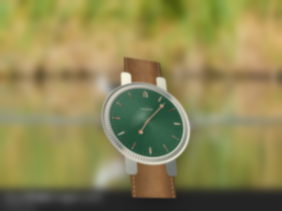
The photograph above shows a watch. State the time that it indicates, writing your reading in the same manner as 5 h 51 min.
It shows 7 h 07 min
